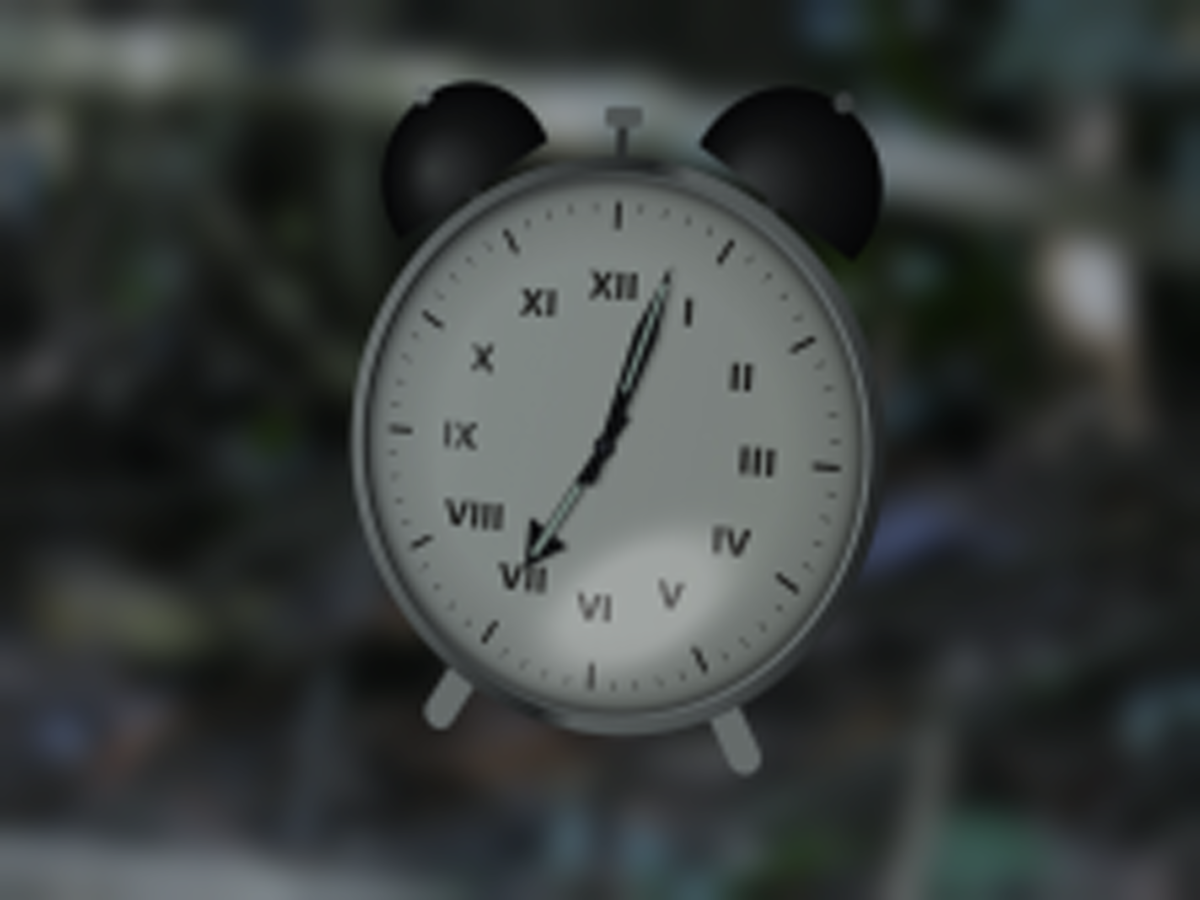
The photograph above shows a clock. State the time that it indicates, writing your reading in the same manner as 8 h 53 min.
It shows 7 h 03 min
